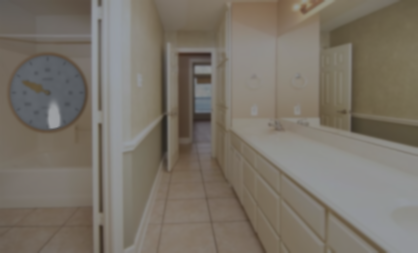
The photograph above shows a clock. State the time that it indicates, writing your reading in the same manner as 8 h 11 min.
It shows 9 h 49 min
